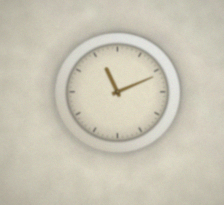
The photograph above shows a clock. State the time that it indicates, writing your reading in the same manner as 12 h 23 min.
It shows 11 h 11 min
